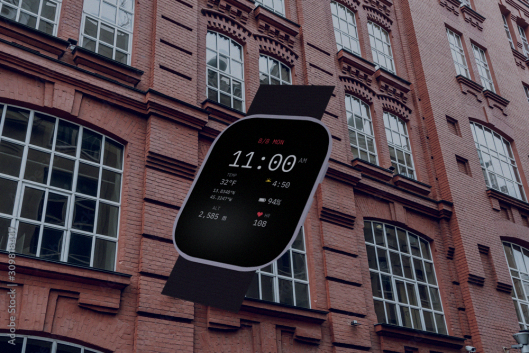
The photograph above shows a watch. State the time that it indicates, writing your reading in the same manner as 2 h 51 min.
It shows 11 h 00 min
